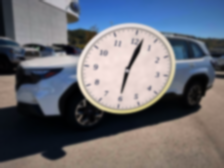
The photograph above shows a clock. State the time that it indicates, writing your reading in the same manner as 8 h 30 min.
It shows 6 h 02 min
